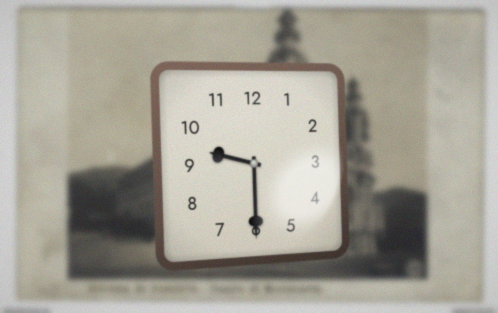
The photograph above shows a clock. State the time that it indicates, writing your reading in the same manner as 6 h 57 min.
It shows 9 h 30 min
